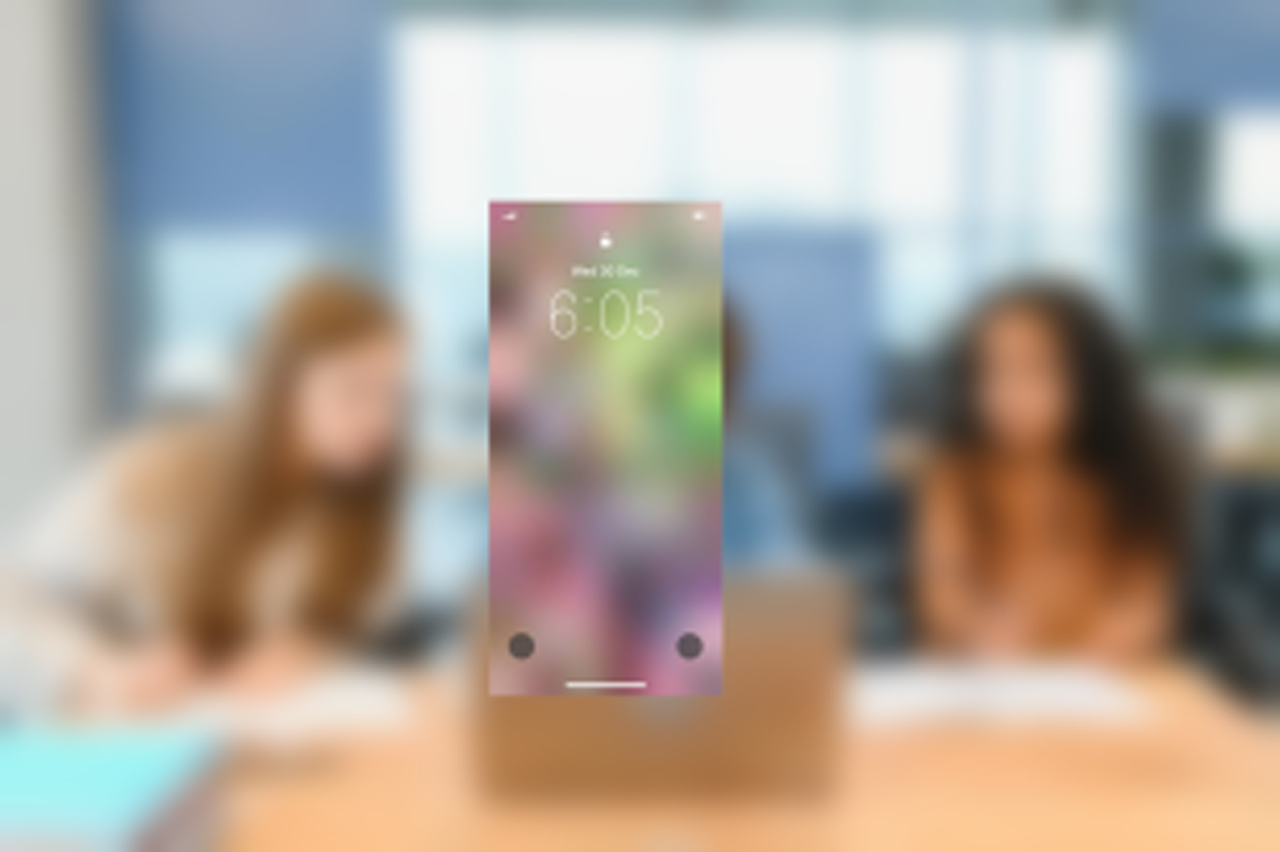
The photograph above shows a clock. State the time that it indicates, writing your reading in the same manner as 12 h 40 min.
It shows 6 h 05 min
